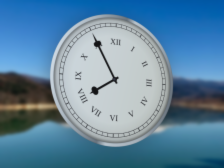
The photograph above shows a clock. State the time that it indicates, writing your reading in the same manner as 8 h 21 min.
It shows 7 h 55 min
